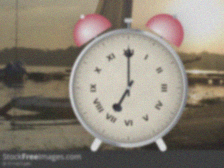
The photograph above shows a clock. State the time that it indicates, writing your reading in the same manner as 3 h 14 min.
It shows 7 h 00 min
